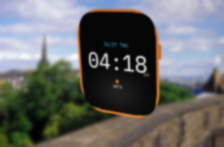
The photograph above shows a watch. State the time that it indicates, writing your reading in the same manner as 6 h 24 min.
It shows 4 h 18 min
